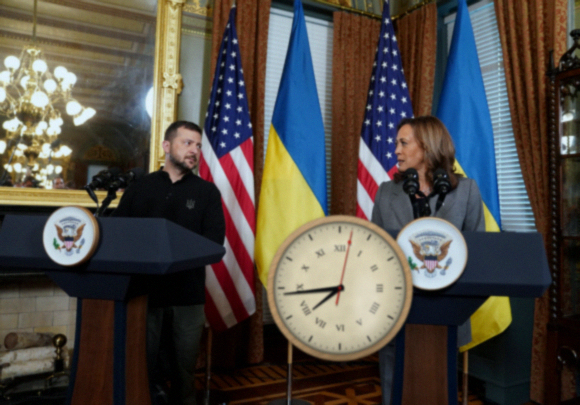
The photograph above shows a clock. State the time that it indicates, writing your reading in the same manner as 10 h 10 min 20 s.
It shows 7 h 44 min 02 s
